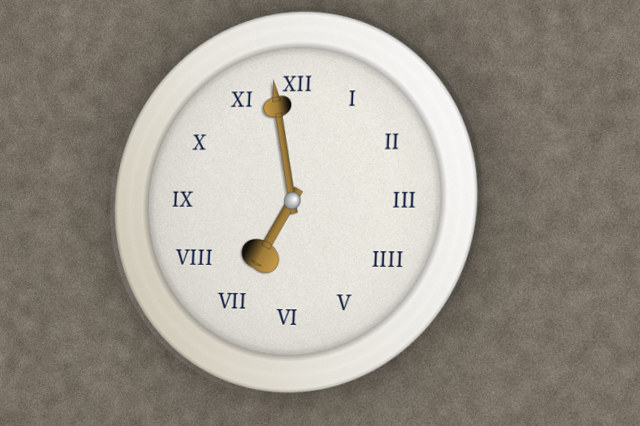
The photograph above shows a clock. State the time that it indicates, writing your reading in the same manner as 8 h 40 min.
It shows 6 h 58 min
